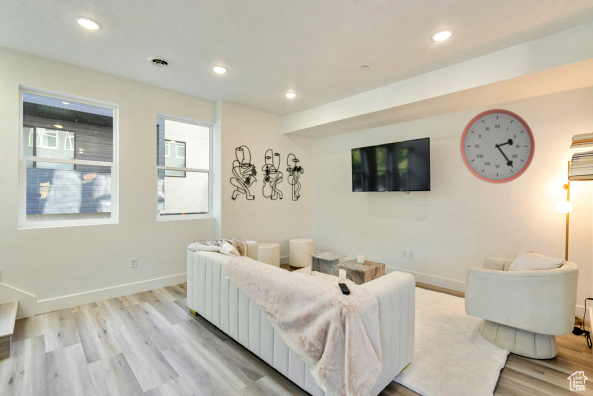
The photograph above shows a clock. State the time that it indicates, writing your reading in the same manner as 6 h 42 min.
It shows 2 h 24 min
